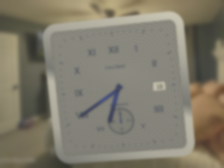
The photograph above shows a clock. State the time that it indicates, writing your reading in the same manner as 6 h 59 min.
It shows 6 h 40 min
